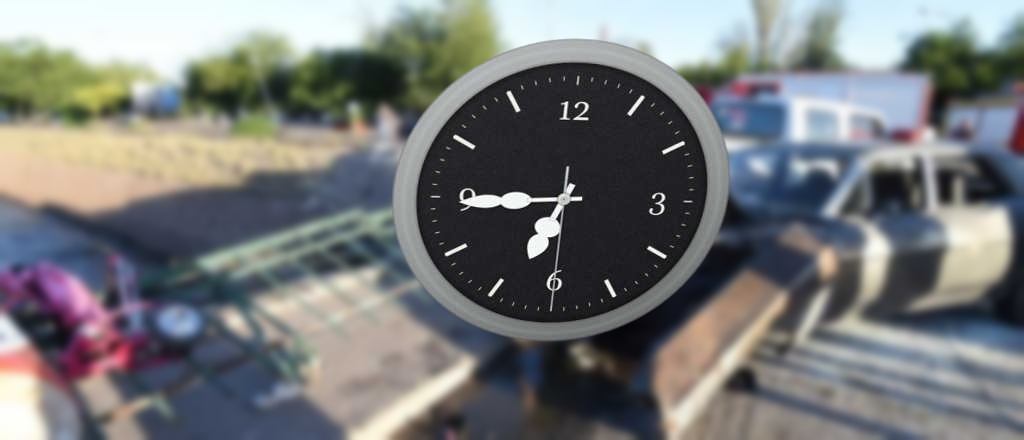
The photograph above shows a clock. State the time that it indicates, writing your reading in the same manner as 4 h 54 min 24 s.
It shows 6 h 44 min 30 s
